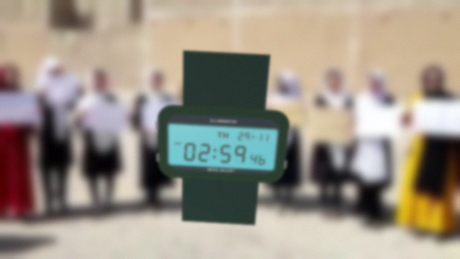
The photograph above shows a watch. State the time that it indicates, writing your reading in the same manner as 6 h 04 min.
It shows 2 h 59 min
